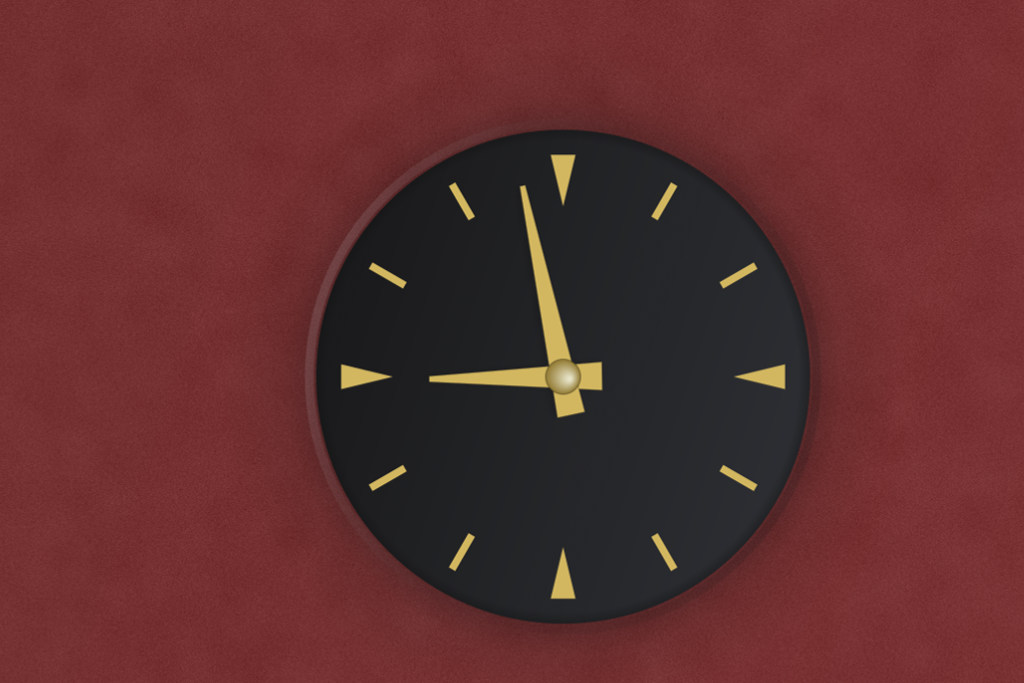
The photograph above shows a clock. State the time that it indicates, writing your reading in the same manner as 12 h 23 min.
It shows 8 h 58 min
